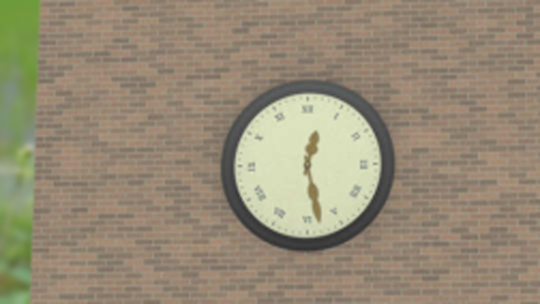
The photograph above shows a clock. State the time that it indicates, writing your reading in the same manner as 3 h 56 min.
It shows 12 h 28 min
